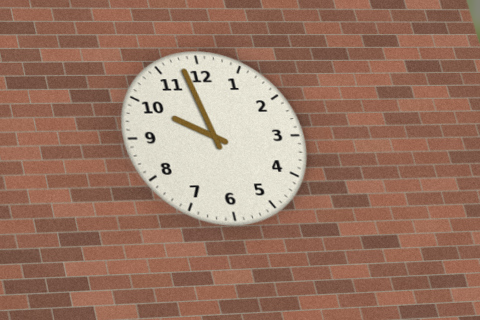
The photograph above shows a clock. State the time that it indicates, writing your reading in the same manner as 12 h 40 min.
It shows 9 h 58 min
